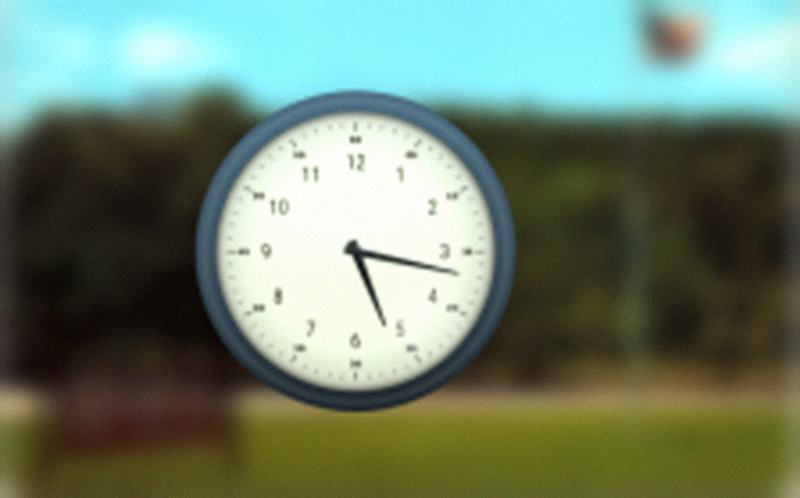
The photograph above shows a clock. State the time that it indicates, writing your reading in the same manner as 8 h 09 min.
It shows 5 h 17 min
